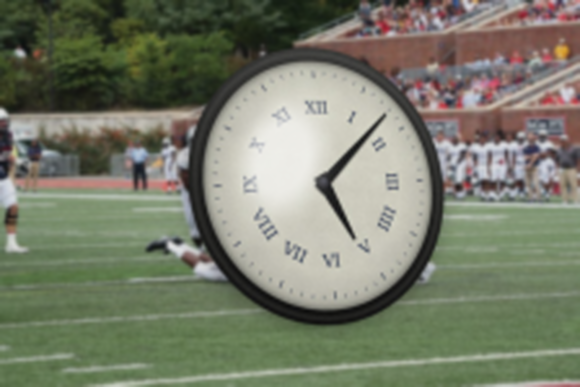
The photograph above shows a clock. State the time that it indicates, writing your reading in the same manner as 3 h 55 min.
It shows 5 h 08 min
